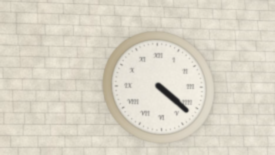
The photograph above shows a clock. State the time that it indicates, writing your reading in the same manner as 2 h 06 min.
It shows 4 h 22 min
